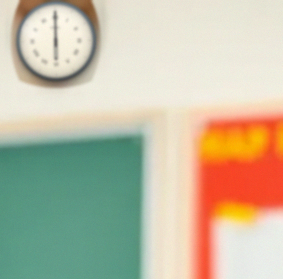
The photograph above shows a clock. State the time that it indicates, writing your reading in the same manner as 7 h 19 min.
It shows 6 h 00 min
